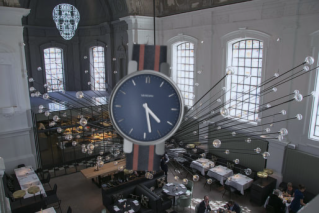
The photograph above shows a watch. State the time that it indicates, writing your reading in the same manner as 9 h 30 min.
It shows 4 h 28 min
